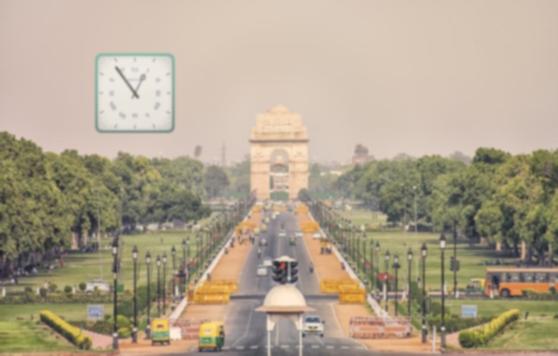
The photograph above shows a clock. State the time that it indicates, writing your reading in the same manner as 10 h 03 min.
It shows 12 h 54 min
